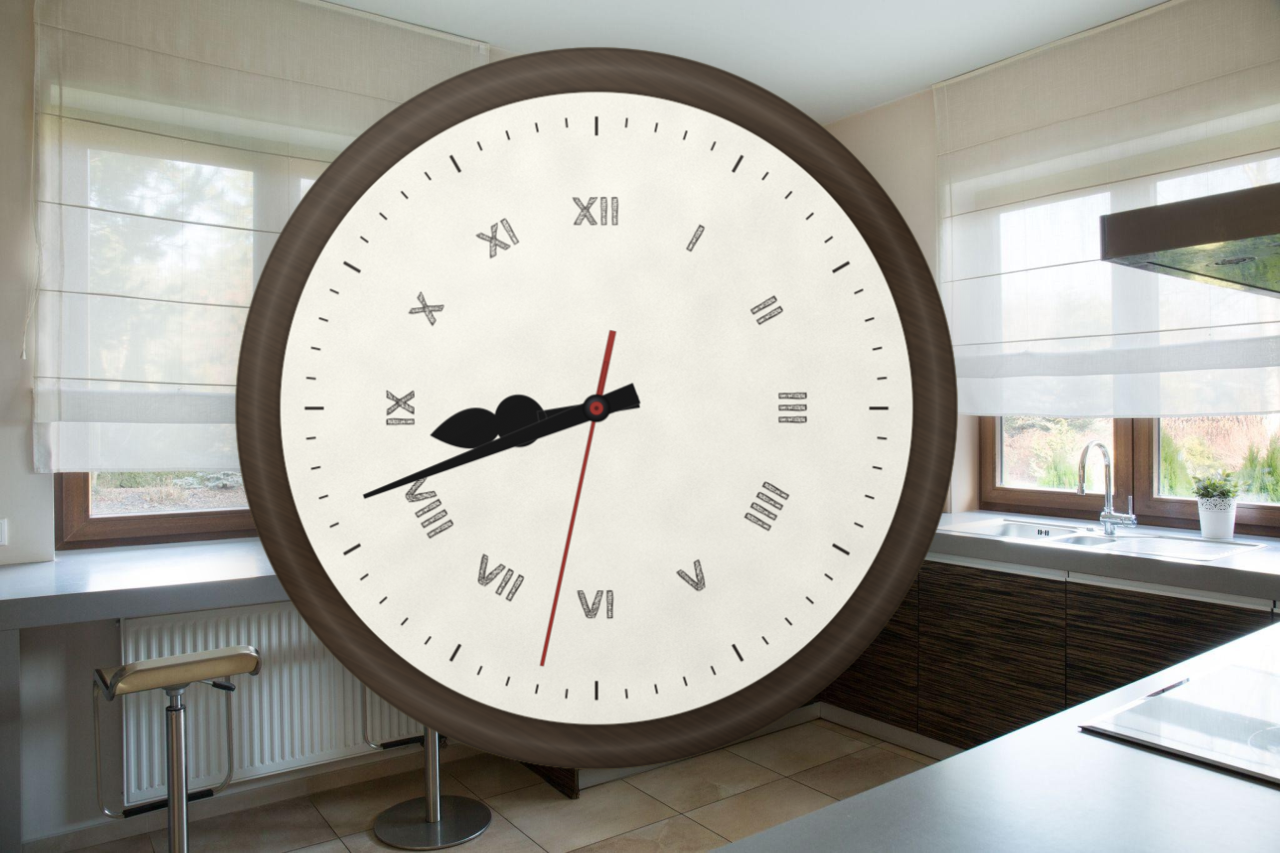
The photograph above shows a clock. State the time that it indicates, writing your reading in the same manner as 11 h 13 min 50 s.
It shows 8 h 41 min 32 s
